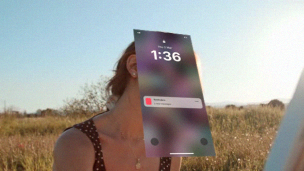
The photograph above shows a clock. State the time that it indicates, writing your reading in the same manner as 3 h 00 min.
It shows 1 h 36 min
